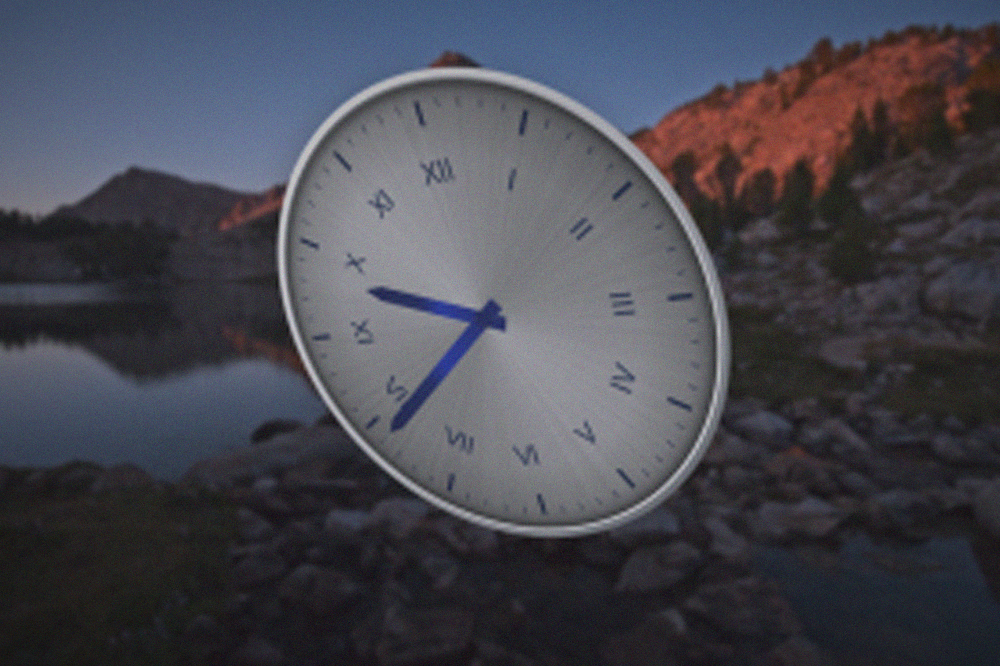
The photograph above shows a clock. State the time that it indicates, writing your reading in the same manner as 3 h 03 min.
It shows 9 h 39 min
